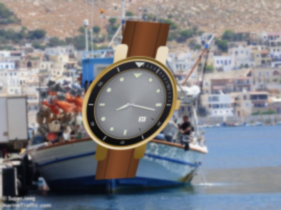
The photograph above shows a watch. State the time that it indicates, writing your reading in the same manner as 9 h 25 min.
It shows 8 h 17 min
